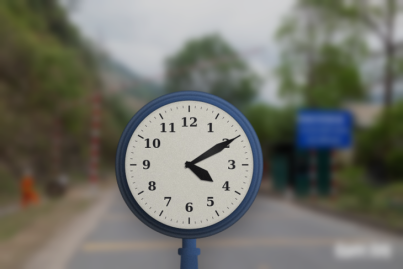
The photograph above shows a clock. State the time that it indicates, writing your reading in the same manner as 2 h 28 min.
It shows 4 h 10 min
